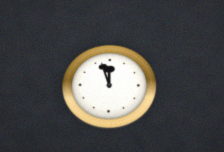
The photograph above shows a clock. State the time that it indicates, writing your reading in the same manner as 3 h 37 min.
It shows 11 h 57 min
